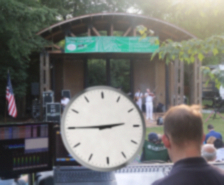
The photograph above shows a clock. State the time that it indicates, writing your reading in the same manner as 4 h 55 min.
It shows 2 h 45 min
